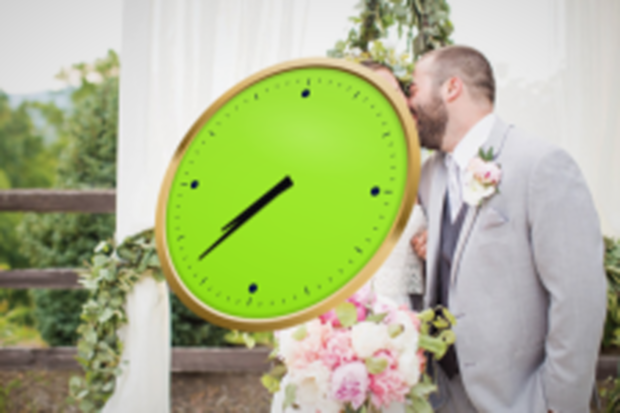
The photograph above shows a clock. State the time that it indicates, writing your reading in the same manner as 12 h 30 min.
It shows 7 h 37 min
